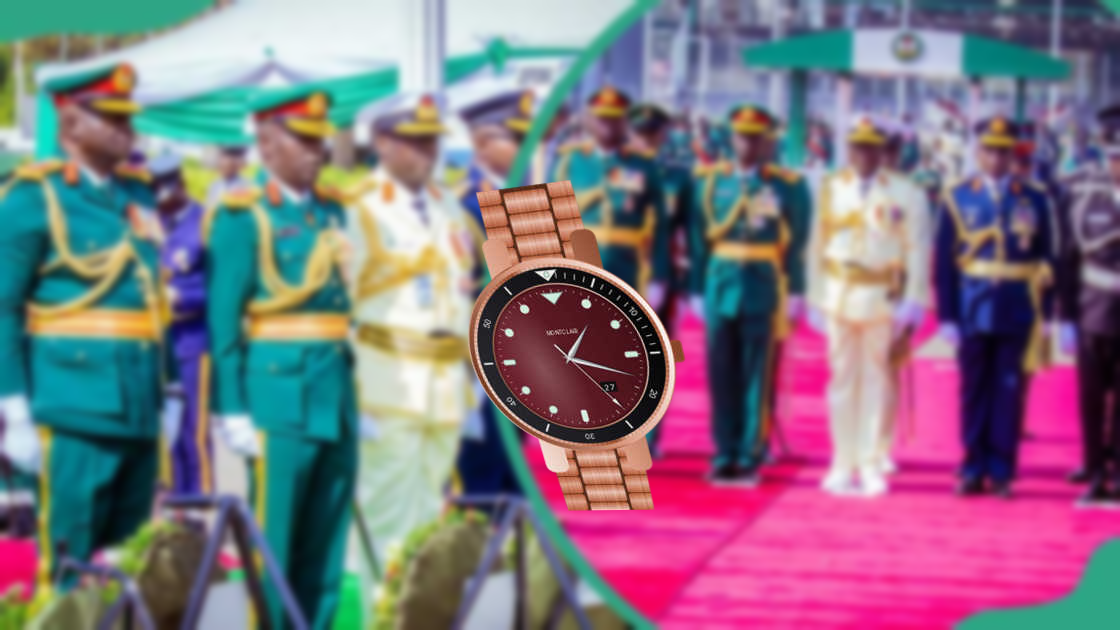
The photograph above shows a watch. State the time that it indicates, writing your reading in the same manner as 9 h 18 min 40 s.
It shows 1 h 18 min 24 s
